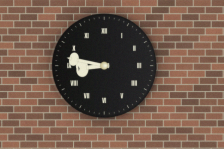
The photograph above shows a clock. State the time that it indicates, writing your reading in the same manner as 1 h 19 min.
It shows 8 h 47 min
